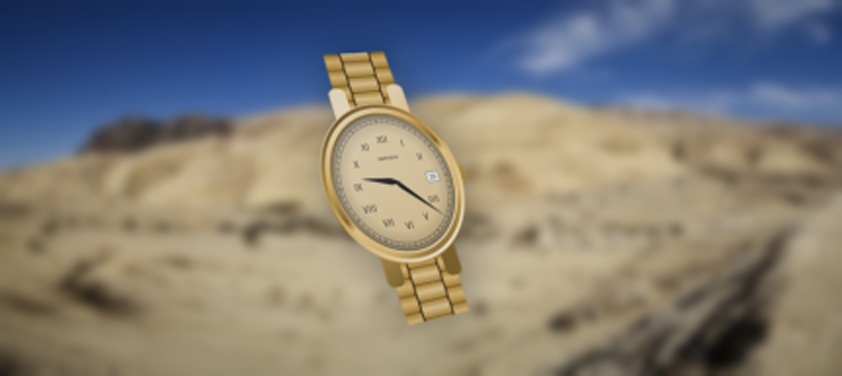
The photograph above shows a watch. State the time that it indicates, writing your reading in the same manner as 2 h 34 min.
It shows 9 h 22 min
